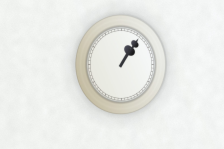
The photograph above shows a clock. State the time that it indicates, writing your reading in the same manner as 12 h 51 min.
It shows 1 h 06 min
